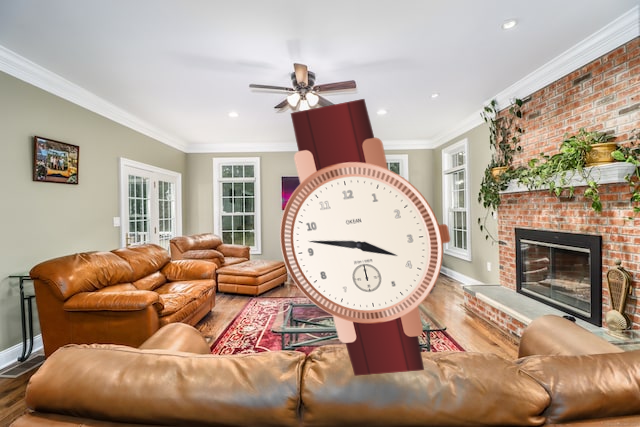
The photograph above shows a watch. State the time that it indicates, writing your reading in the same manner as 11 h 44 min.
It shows 3 h 47 min
